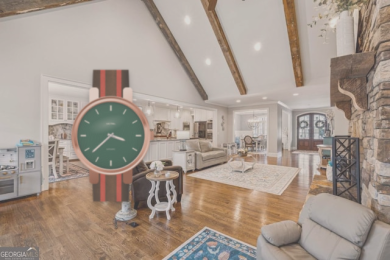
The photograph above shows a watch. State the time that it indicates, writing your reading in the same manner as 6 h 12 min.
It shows 3 h 38 min
